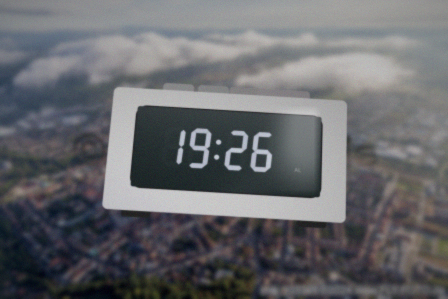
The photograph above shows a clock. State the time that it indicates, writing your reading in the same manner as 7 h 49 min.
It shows 19 h 26 min
